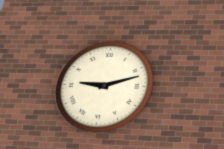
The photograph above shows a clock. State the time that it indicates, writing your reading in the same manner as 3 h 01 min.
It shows 9 h 12 min
